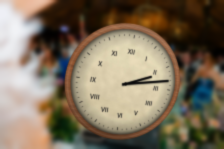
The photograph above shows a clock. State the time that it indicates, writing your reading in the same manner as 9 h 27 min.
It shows 2 h 13 min
